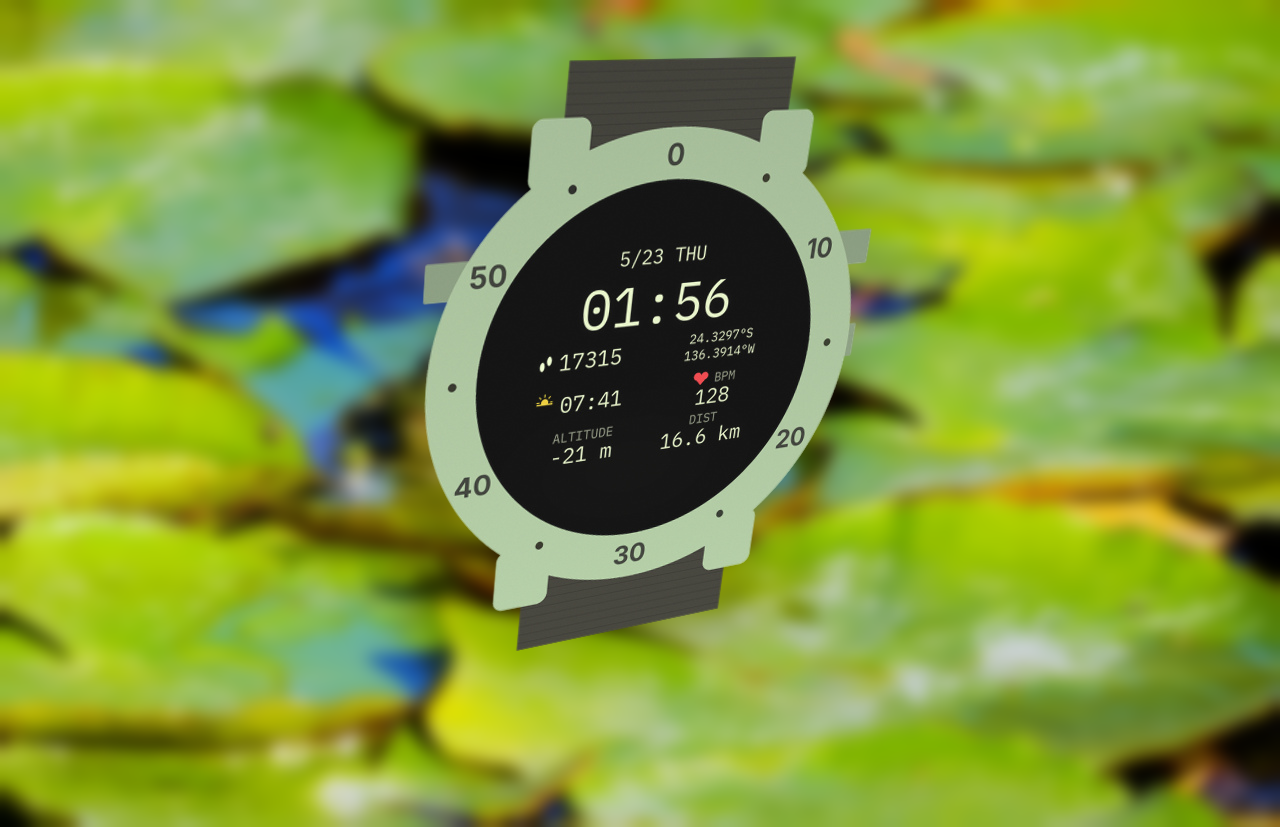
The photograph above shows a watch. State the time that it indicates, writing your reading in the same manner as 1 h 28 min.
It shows 1 h 56 min
